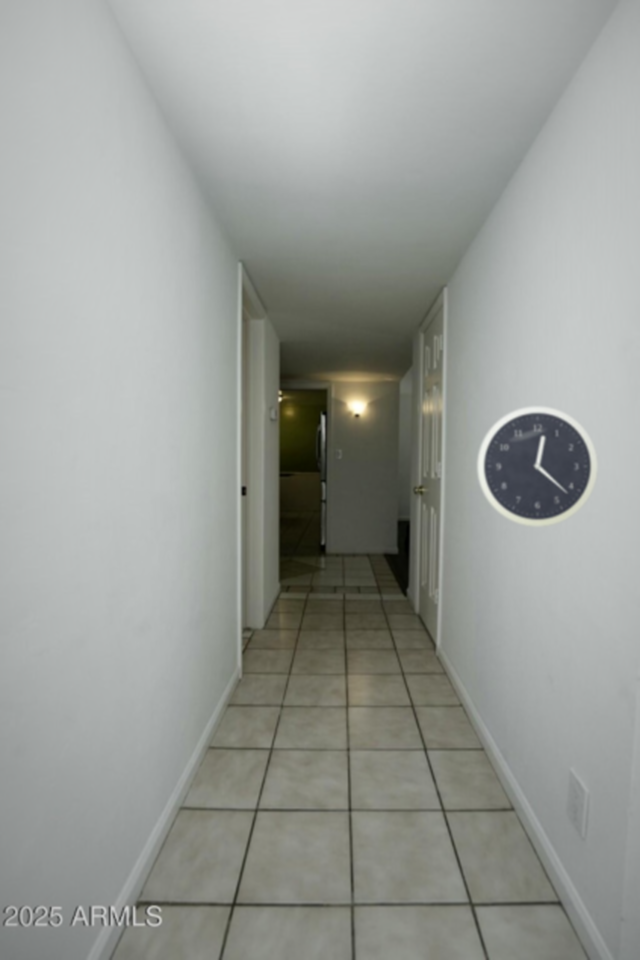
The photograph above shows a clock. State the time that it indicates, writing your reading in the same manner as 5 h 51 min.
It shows 12 h 22 min
